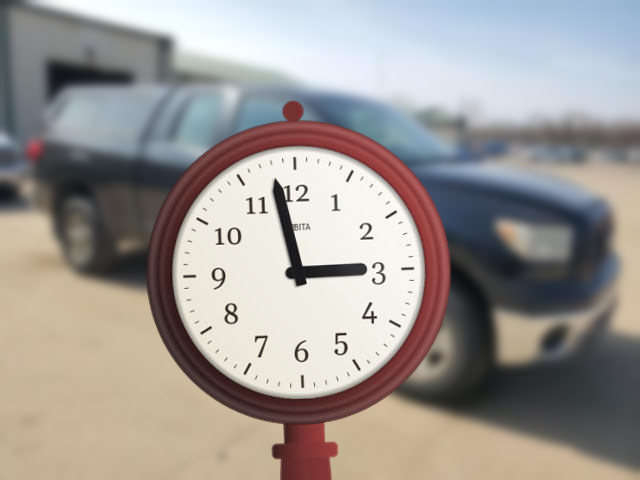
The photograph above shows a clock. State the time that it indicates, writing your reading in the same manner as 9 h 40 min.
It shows 2 h 58 min
